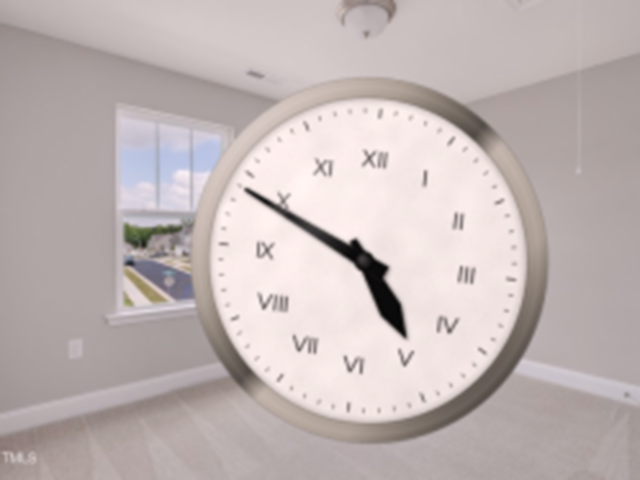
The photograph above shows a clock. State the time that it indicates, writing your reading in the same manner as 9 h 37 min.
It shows 4 h 49 min
